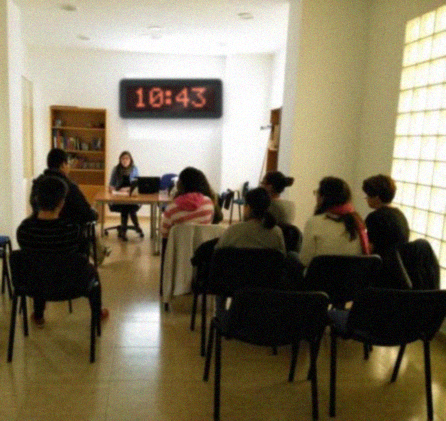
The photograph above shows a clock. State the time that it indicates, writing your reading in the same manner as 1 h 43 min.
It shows 10 h 43 min
